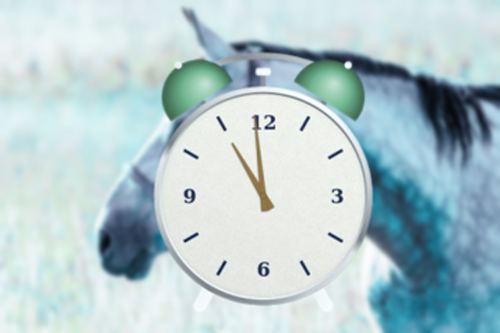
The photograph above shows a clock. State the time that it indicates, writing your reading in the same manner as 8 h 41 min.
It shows 10 h 59 min
